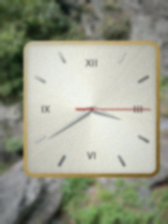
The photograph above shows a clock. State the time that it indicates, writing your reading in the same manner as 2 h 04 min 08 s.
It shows 3 h 39 min 15 s
